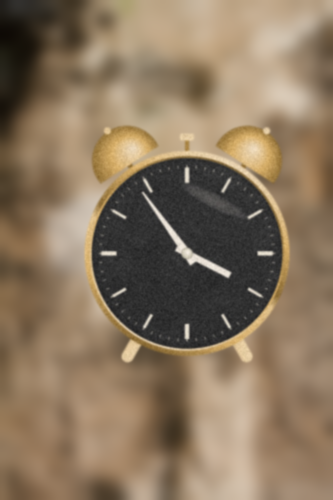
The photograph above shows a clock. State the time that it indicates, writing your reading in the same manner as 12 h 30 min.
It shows 3 h 54 min
